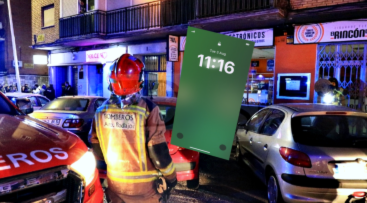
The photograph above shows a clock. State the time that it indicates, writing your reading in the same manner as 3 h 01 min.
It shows 11 h 16 min
